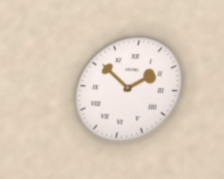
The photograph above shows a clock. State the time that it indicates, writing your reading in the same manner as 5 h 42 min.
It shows 1 h 51 min
